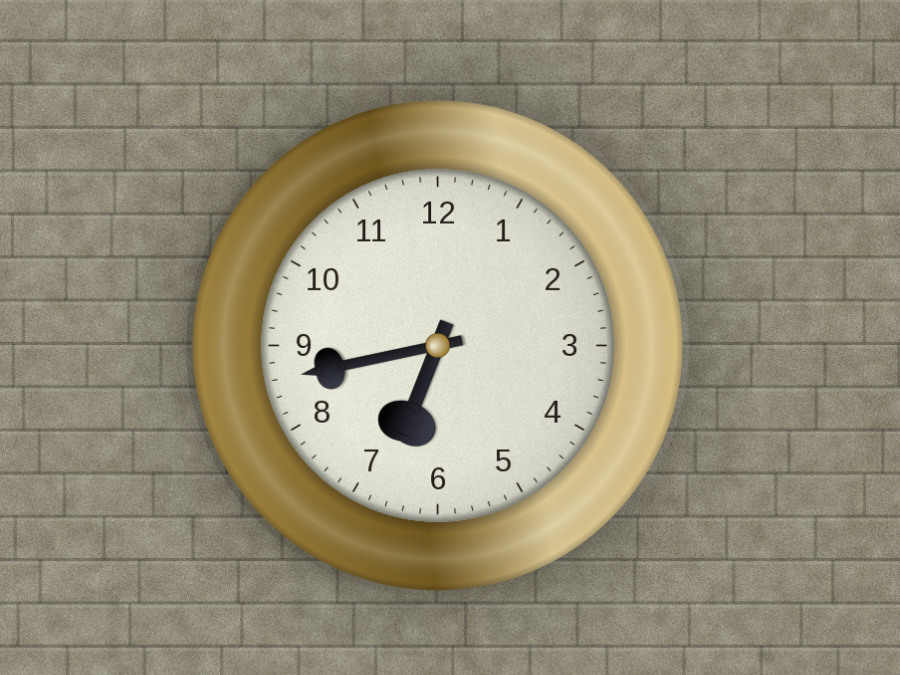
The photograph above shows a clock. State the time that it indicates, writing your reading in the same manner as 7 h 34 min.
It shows 6 h 43 min
